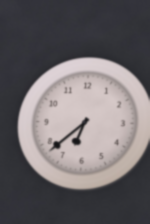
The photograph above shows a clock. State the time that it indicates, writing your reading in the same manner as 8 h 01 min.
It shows 6 h 38 min
